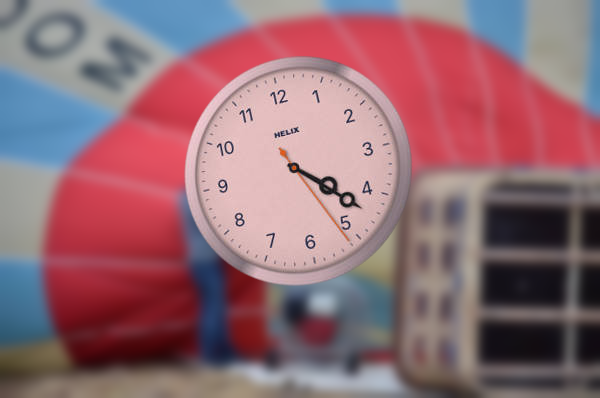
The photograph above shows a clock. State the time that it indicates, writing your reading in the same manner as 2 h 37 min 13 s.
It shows 4 h 22 min 26 s
